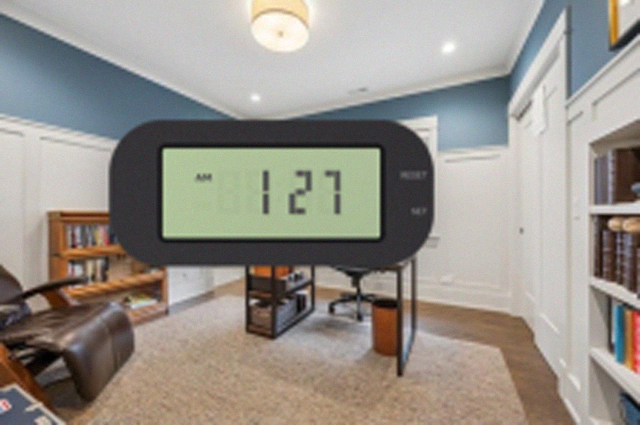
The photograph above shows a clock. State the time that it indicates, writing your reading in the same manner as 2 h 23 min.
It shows 1 h 27 min
